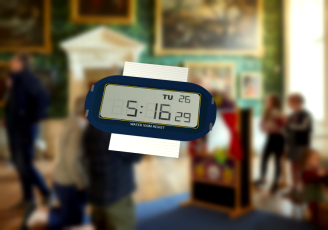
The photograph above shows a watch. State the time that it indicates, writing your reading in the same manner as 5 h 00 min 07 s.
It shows 5 h 16 min 29 s
